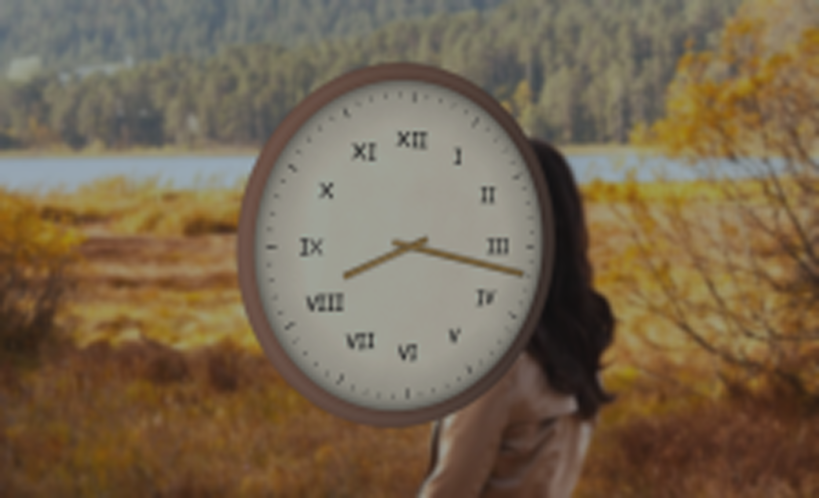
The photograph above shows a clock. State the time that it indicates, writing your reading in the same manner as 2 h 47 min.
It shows 8 h 17 min
